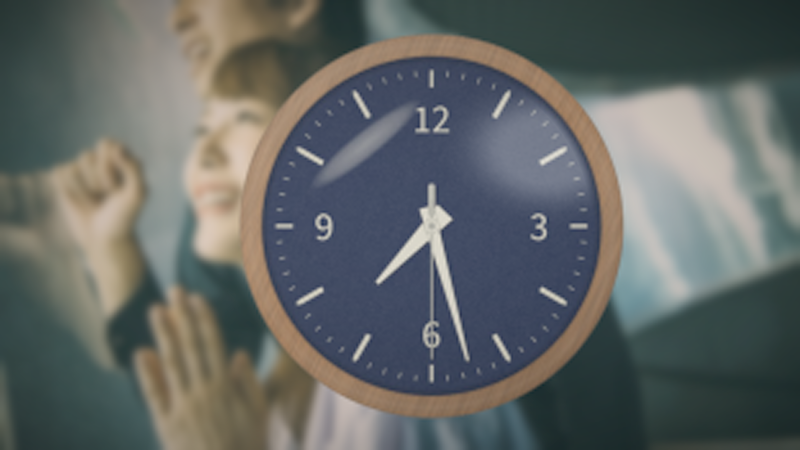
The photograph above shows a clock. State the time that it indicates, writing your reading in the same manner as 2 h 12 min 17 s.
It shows 7 h 27 min 30 s
